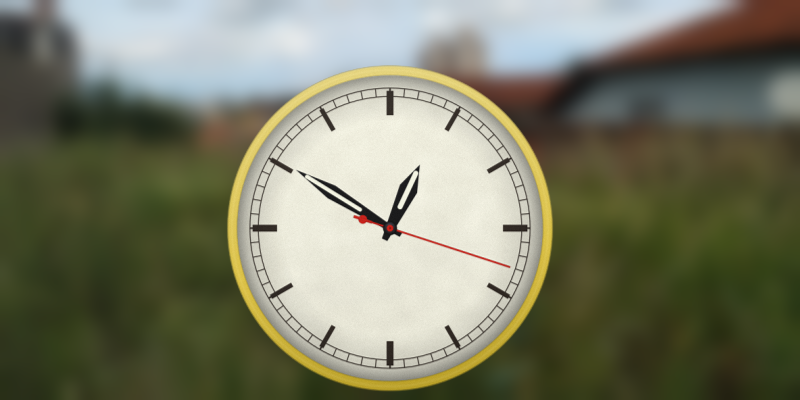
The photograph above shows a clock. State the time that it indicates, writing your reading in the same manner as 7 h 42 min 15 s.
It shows 12 h 50 min 18 s
